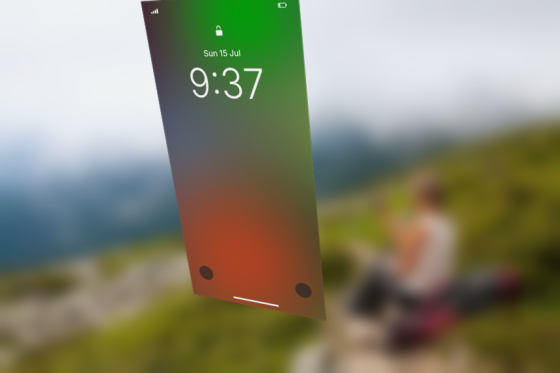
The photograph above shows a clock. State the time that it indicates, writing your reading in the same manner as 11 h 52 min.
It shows 9 h 37 min
